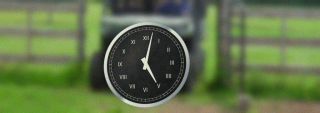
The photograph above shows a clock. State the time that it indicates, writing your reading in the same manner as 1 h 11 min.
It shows 5 h 02 min
